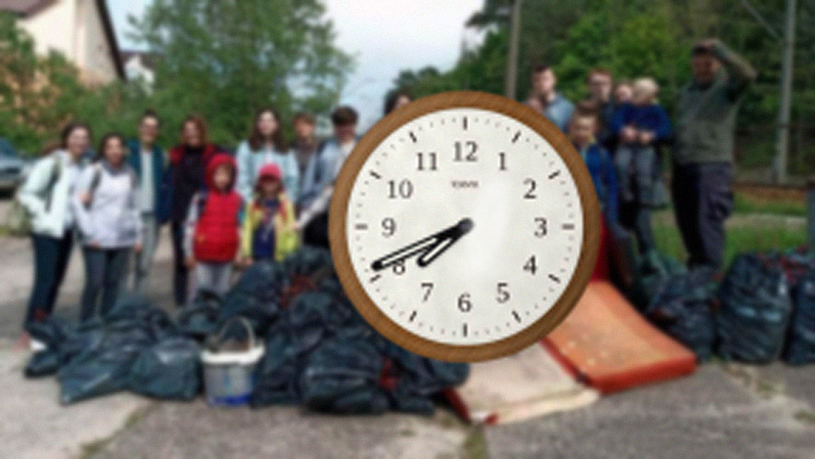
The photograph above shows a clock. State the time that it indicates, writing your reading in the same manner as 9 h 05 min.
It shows 7 h 41 min
